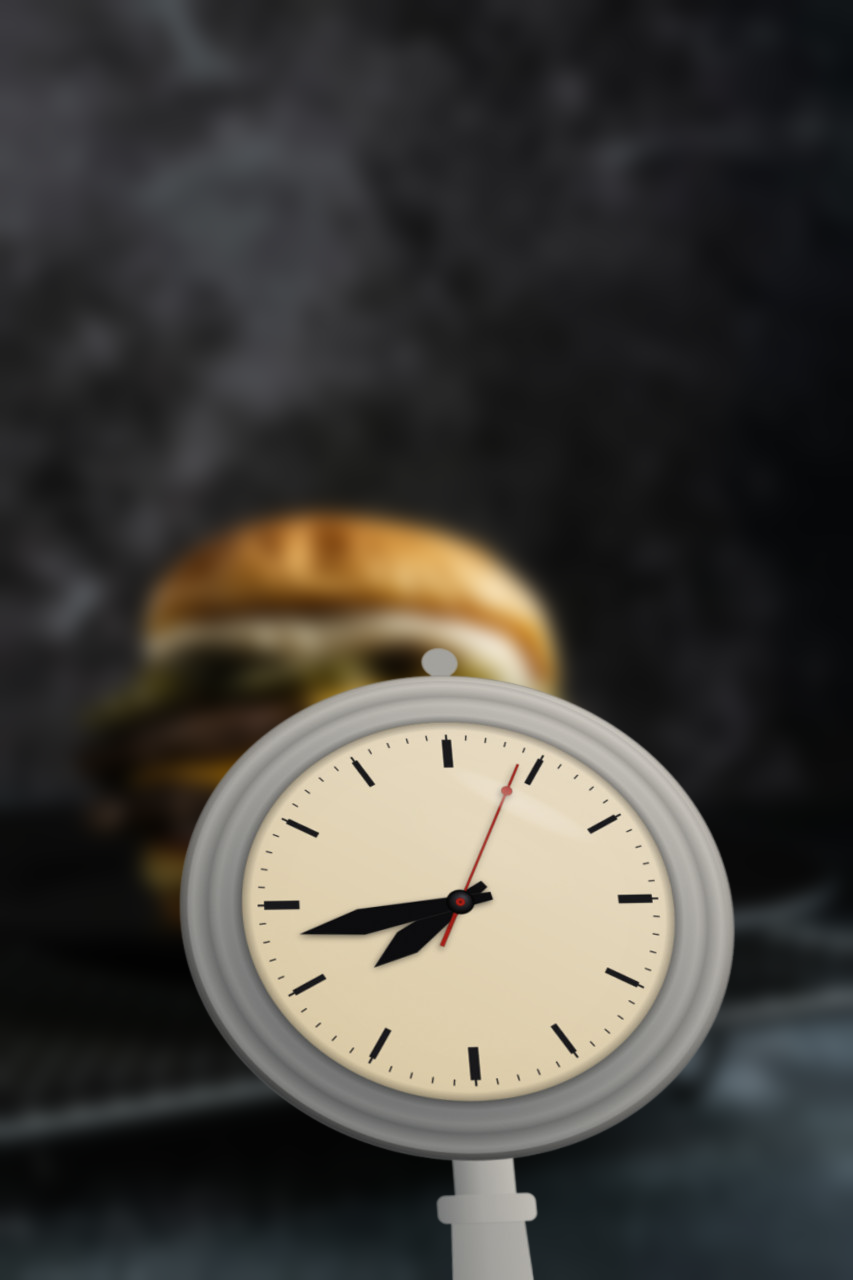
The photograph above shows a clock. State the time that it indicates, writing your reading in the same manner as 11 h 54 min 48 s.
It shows 7 h 43 min 04 s
